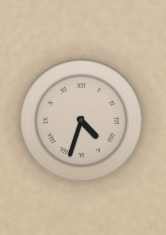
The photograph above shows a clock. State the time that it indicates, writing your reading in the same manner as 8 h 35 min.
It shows 4 h 33 min
